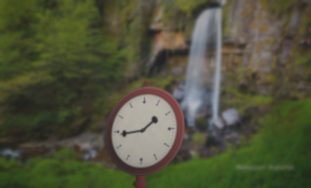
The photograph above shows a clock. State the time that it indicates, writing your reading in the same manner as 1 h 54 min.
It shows 1 h 44 min
